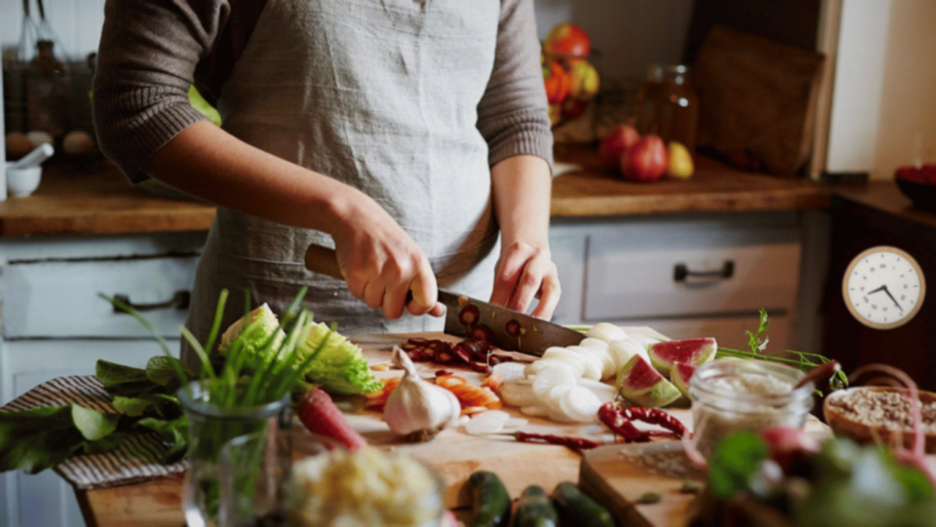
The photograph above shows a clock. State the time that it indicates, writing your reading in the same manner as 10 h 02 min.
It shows 8 h 24 min
